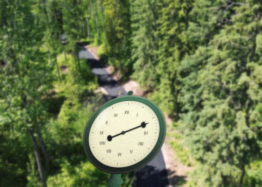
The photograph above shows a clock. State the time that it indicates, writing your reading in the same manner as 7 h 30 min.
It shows 8 h 11 min
